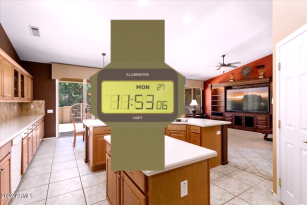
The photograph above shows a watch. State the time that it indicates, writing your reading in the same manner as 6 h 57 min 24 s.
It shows 11 h 53 min 06 s
